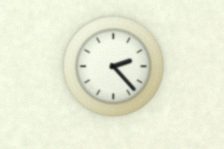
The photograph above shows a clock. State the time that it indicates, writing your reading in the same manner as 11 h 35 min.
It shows 2 h 23 min
